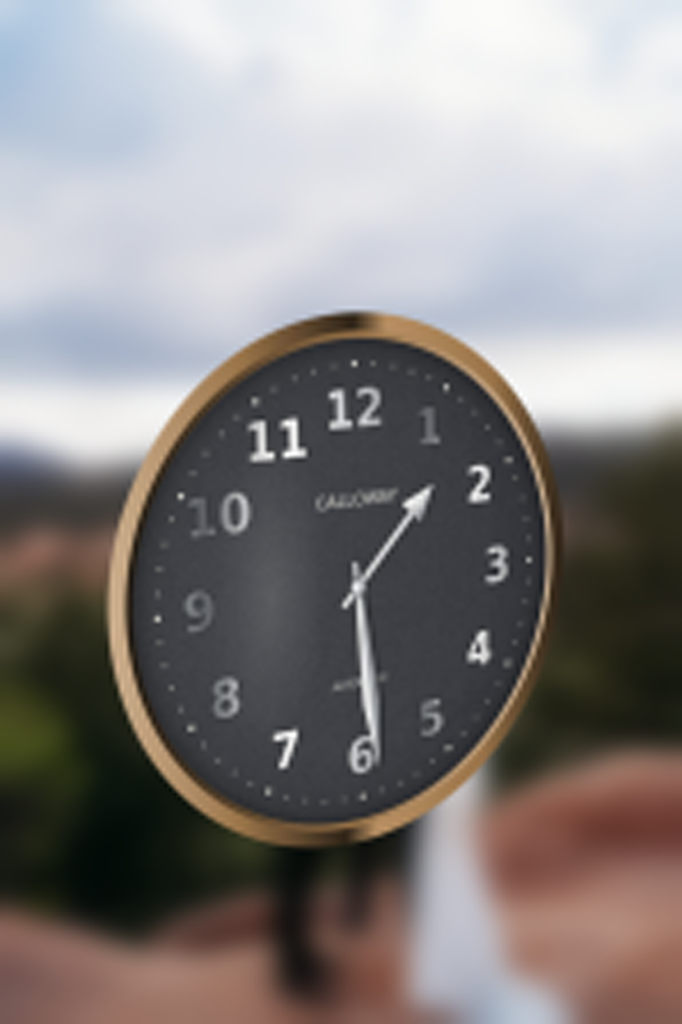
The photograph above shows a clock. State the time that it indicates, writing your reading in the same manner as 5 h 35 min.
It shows 1 h 29 min
